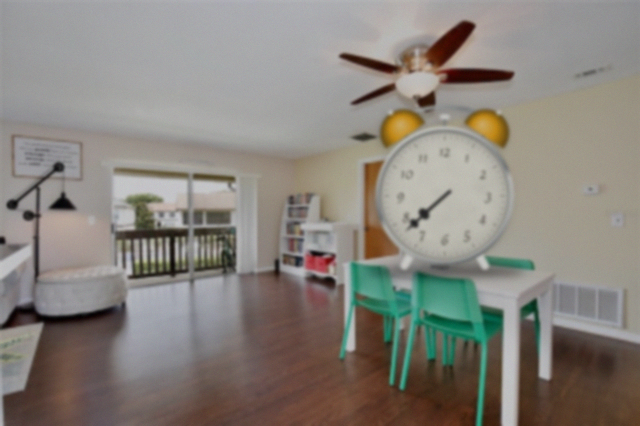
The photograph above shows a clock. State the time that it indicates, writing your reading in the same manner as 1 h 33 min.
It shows 7 h 38 min
